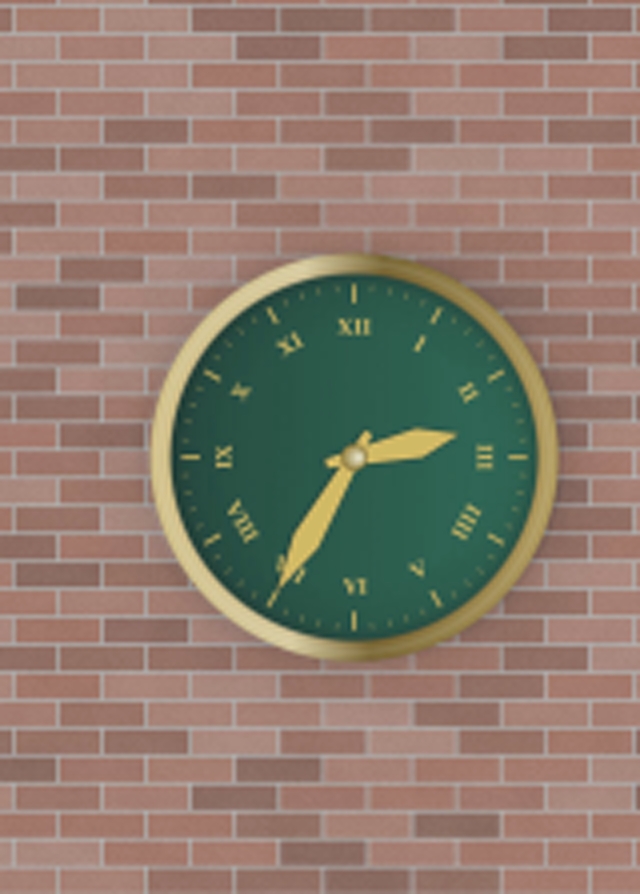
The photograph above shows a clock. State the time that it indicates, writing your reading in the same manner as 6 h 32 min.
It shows 2 h 35 min
